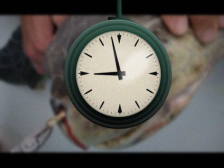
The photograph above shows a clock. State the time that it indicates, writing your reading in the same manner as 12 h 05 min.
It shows 8 h 58 min
